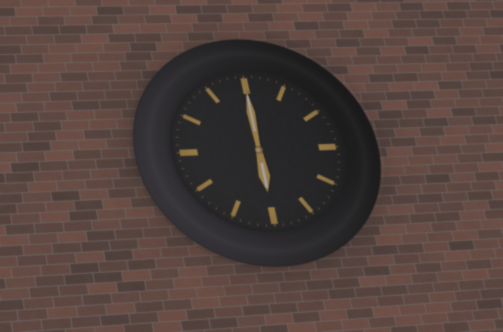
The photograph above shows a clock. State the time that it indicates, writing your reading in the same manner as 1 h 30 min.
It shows 6 h 00 min
